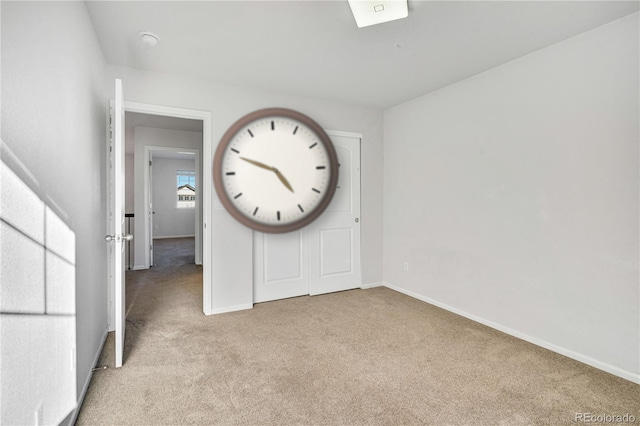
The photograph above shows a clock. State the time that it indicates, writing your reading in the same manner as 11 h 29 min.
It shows 4 h 49 min
